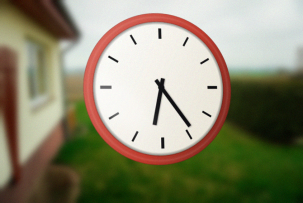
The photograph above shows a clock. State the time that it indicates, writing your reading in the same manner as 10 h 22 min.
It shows 6 h 24 min
